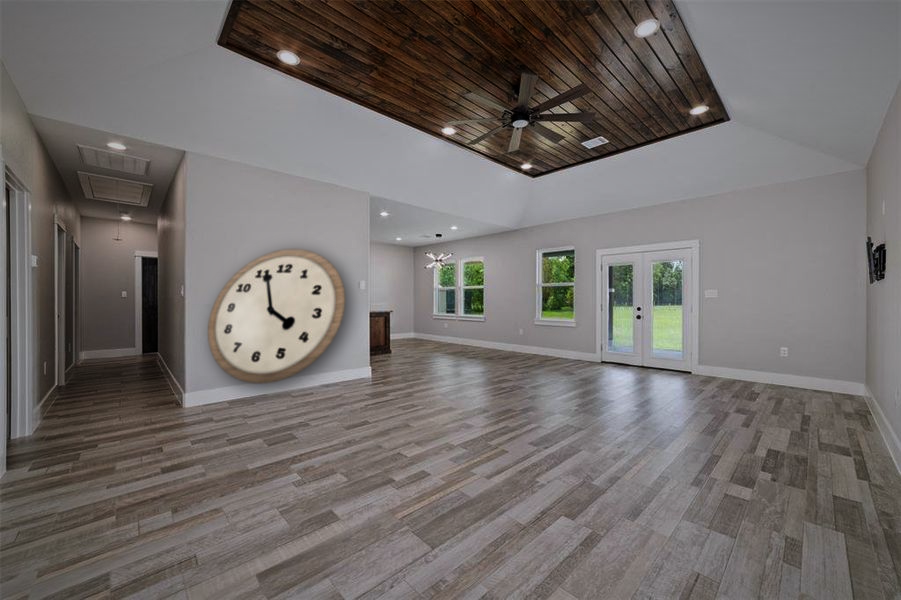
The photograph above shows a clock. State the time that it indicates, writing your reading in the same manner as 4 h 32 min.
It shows 3 h 56 min
